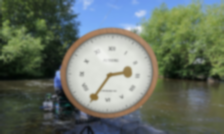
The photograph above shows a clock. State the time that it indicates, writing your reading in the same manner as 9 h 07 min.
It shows 2 h 35 min
